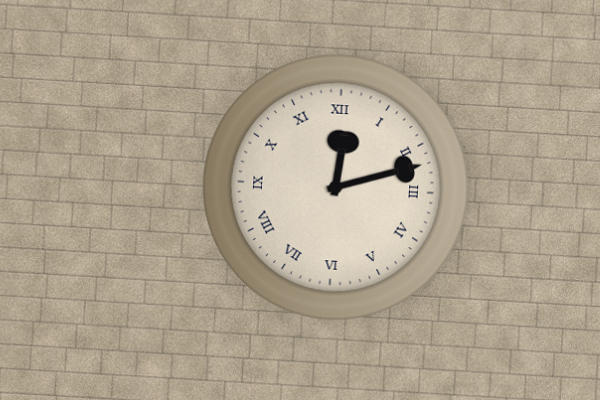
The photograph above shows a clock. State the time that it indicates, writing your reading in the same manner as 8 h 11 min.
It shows 12 h 12 min
